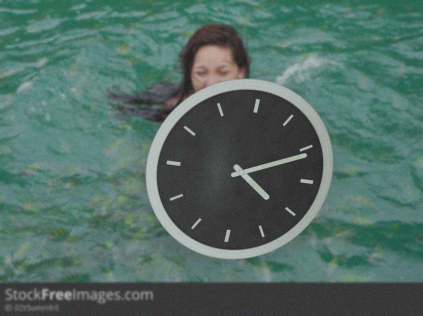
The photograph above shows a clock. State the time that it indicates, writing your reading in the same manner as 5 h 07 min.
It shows 4 h 11 min
